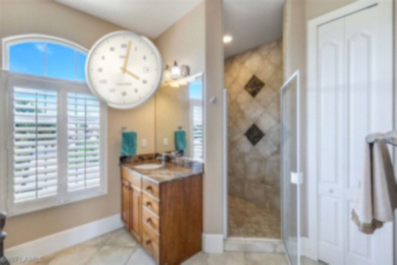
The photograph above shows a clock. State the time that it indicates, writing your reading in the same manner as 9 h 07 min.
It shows 4 h 02 min
